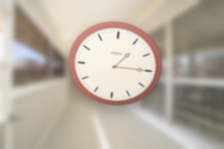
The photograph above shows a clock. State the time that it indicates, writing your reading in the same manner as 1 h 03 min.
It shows 1 h 15 min
